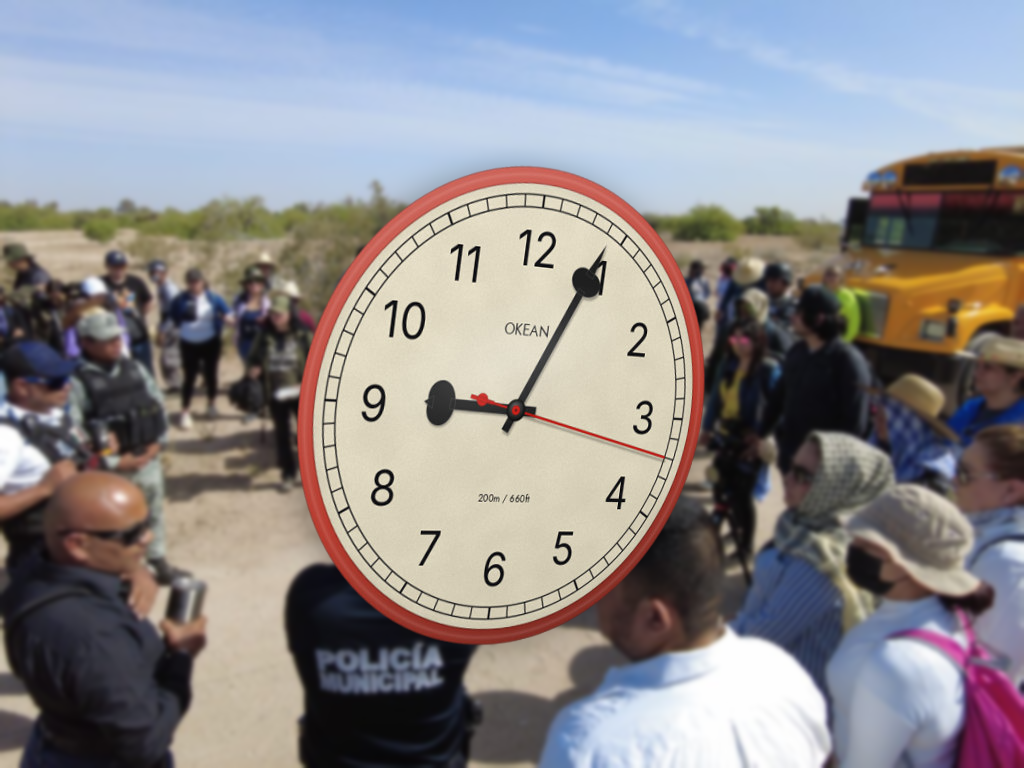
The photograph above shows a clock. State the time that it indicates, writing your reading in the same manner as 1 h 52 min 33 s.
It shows 9 h 04 min 17 s
